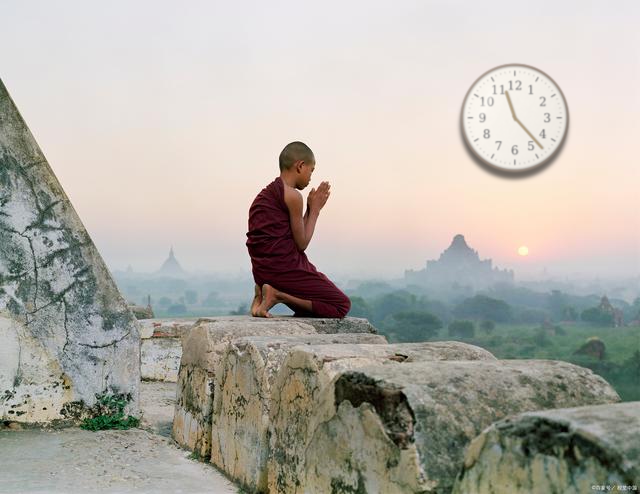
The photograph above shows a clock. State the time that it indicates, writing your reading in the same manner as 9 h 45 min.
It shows 11 h 23 min
